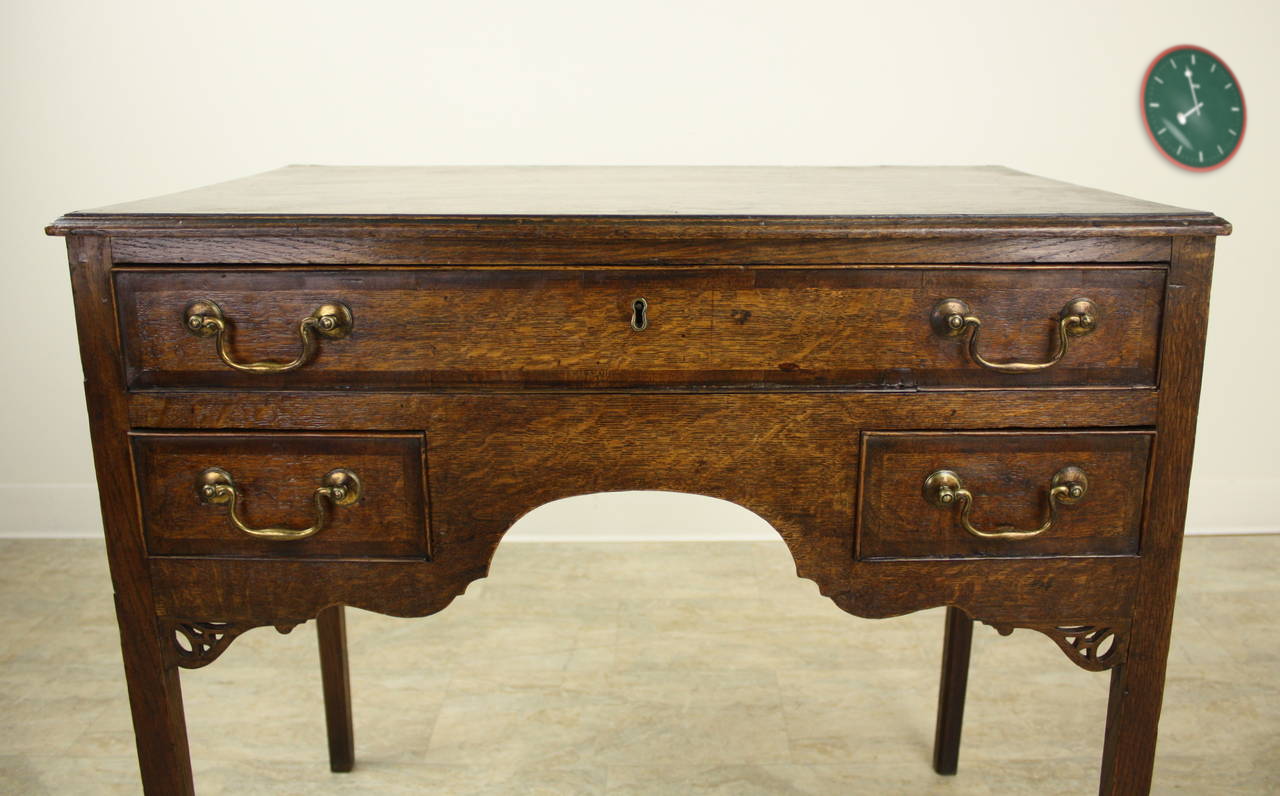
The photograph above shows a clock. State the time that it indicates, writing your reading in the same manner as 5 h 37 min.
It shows 7 h 58 min
